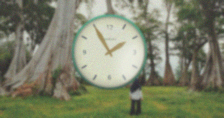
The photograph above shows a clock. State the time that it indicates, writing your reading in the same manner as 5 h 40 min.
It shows 1 h 55 min
